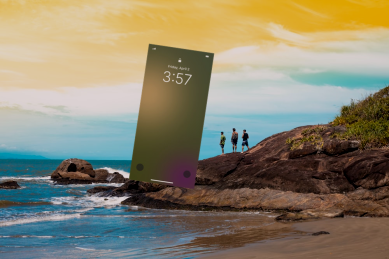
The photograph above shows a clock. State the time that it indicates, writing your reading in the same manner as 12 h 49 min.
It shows 3 h 57 min
